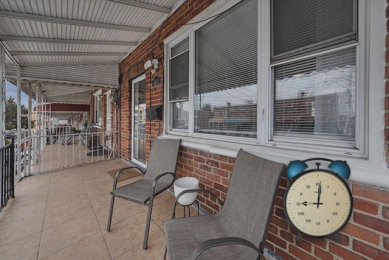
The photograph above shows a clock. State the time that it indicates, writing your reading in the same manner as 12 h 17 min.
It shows 9 h 01 min
